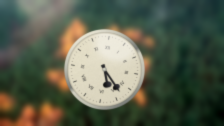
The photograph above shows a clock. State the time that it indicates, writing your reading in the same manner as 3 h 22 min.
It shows 5 h 23 min
